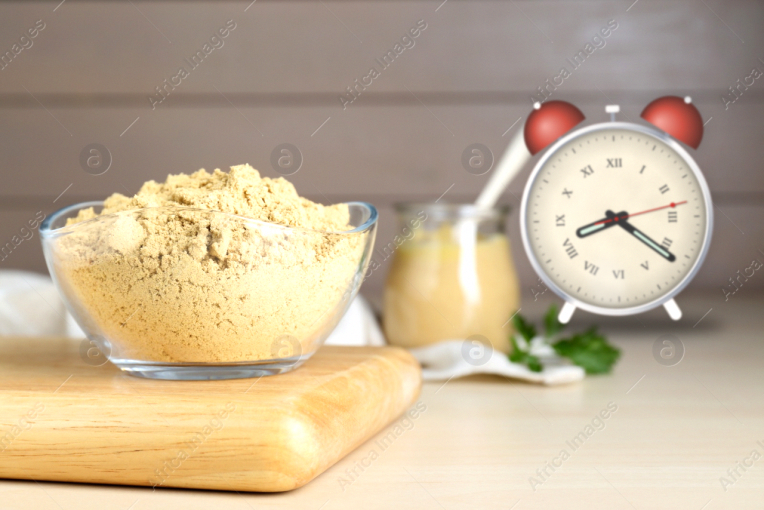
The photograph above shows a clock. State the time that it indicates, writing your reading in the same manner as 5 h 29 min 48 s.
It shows 8 h 21 min 13 s
